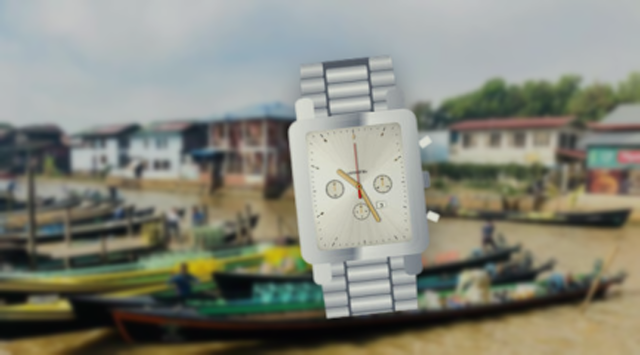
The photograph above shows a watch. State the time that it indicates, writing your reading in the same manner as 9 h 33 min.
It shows 10 h 26 min
